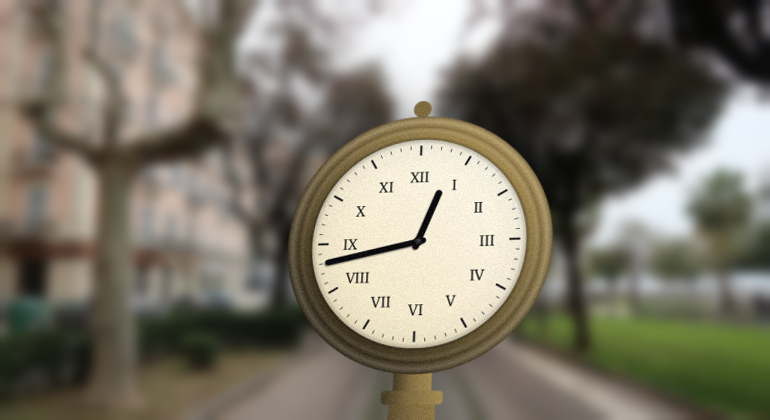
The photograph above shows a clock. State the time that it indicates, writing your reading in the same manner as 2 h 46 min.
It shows 12 h 43 min
